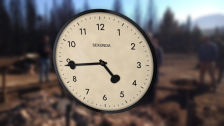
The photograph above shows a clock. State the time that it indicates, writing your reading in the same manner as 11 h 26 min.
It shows 4 h 44 min
